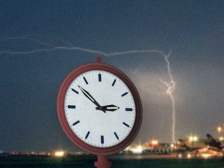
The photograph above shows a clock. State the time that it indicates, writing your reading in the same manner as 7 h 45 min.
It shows 2 h 52 min
